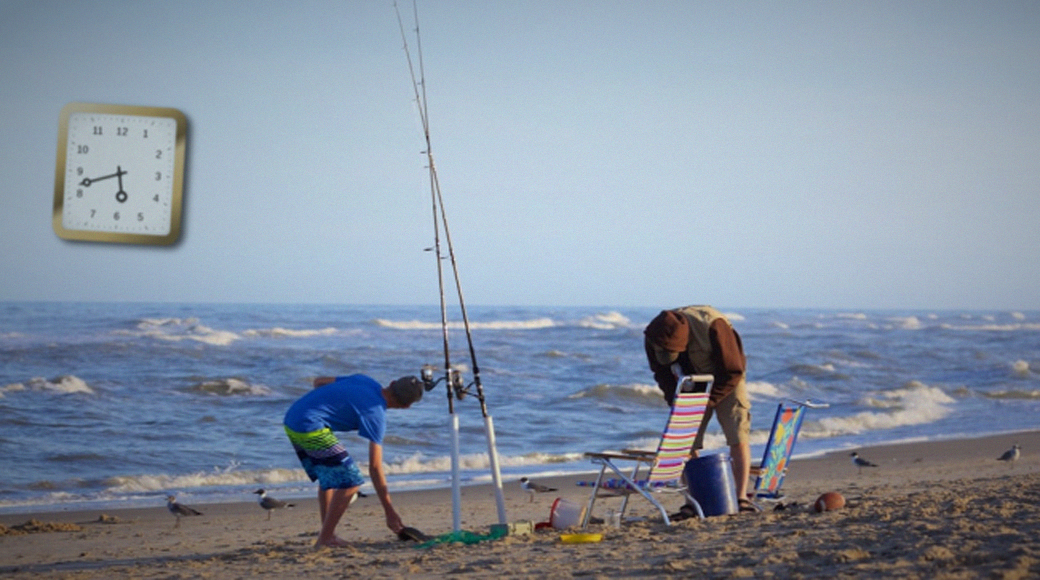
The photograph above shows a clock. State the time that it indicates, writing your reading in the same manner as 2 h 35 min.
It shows 5 h 42 min
